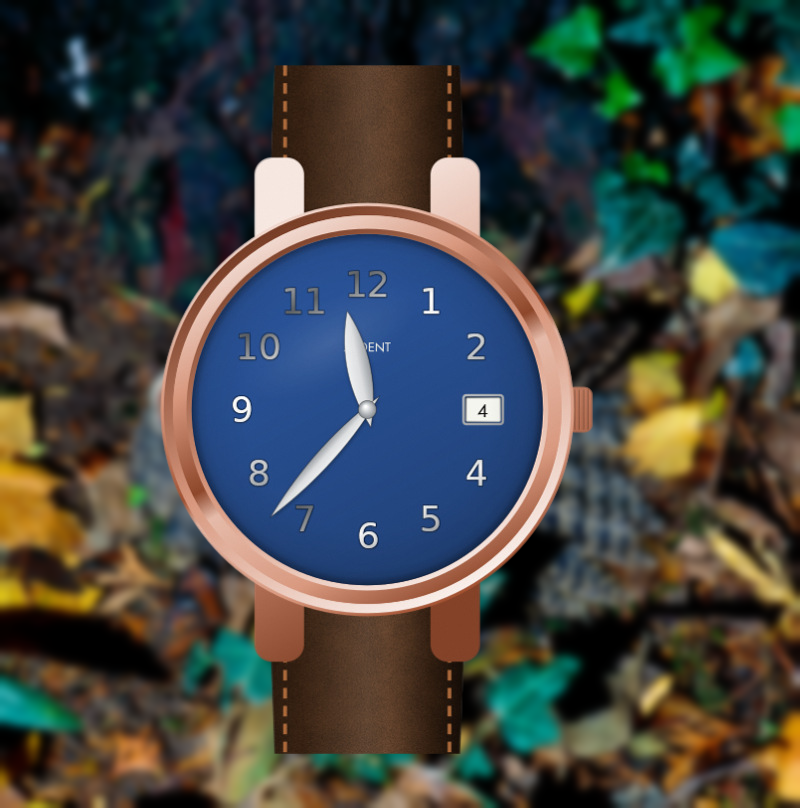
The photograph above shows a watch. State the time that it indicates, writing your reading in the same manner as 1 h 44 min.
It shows 11 h 37 min
